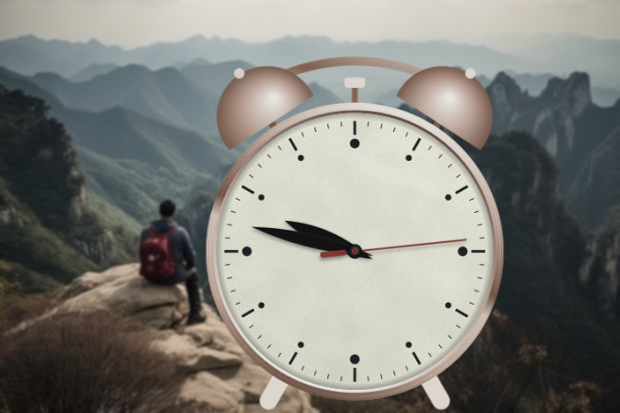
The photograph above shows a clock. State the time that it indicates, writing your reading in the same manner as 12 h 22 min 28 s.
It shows 9 h 47 min 14 s
